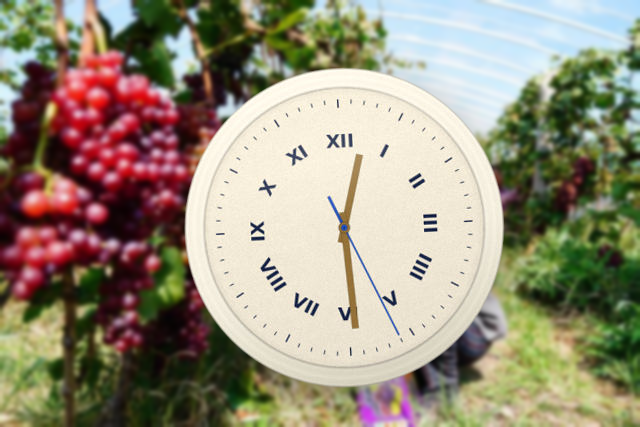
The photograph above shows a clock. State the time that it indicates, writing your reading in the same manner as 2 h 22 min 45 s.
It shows 12 h 29 min 26 s
